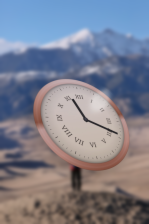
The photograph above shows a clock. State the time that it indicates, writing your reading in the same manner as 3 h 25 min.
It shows 11 h 19 min
